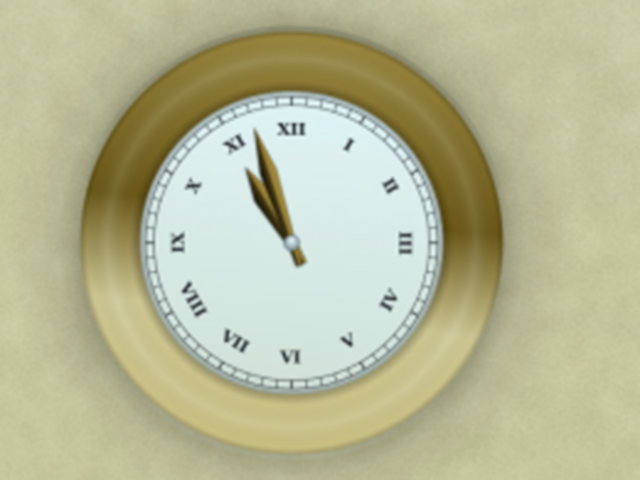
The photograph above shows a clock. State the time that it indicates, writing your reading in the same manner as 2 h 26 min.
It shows 10 h 57 min
